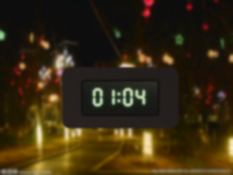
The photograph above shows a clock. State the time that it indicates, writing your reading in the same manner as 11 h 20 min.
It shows 1 h 04 min
